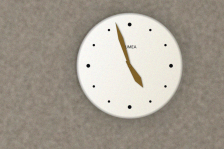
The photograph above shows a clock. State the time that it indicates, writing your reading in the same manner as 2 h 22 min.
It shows 4 h 57 min
